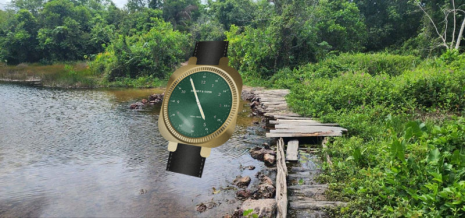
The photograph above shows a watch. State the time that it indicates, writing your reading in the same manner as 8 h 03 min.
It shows 4 h 55 min
